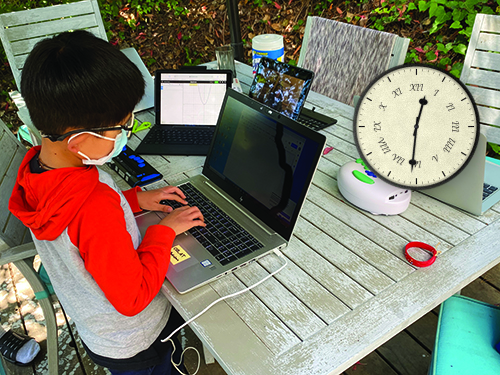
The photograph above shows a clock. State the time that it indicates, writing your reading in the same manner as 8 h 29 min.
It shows 12 h 31 min
